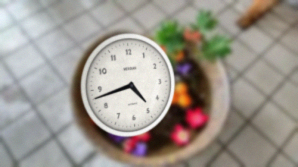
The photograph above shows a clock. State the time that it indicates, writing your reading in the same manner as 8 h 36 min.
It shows 4 h 43 min
